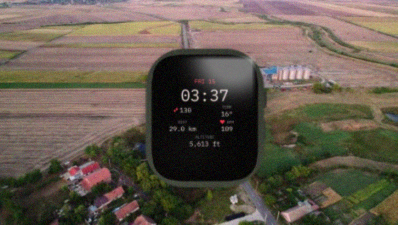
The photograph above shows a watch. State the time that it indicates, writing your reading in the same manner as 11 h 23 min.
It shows 3 h 37 min
